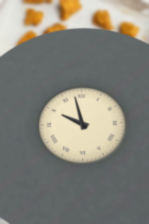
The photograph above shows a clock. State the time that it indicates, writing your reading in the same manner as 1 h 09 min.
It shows 9 h 58 min
